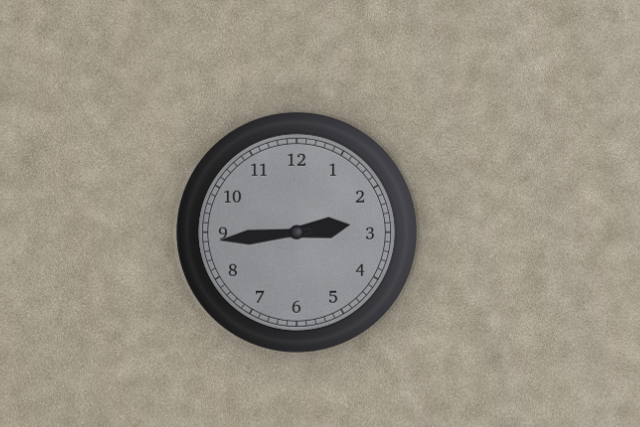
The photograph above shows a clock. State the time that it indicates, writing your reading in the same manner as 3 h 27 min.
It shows 2 h 44 min
